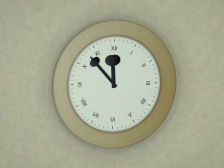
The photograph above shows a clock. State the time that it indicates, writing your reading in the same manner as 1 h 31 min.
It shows 11 h 53 min
